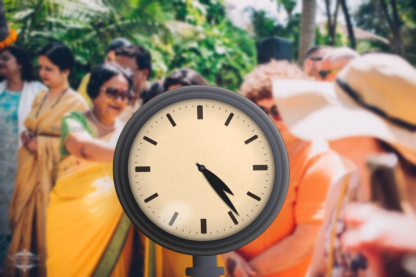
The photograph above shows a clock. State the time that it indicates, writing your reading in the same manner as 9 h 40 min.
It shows 4 h 24 min
